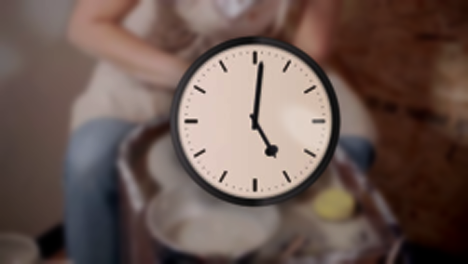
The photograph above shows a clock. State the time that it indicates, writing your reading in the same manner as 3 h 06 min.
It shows 5 h 01 min
